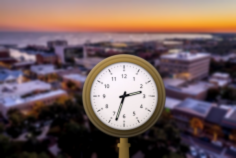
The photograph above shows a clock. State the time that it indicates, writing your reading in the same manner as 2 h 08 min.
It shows 2 h 33 min
